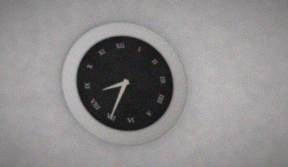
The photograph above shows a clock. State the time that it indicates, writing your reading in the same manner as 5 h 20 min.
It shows 8 h 35 min
